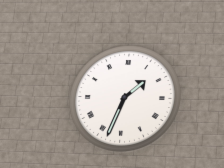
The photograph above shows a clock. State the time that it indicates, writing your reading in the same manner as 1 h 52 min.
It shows 1 h 33 min
